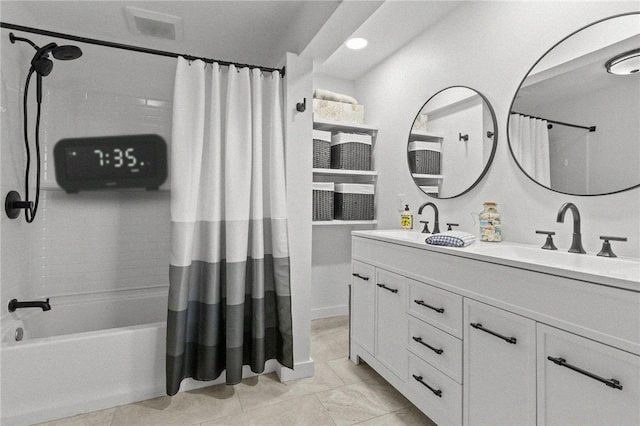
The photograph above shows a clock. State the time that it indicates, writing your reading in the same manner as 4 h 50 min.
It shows 7 h 35 min
